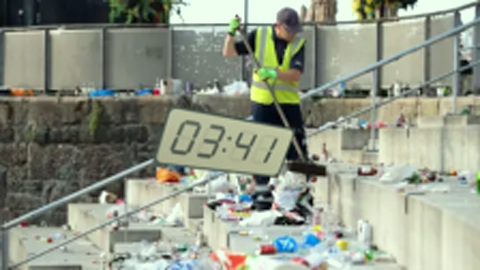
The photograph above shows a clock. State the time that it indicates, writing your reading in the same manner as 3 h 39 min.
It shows 3 h 41 min
